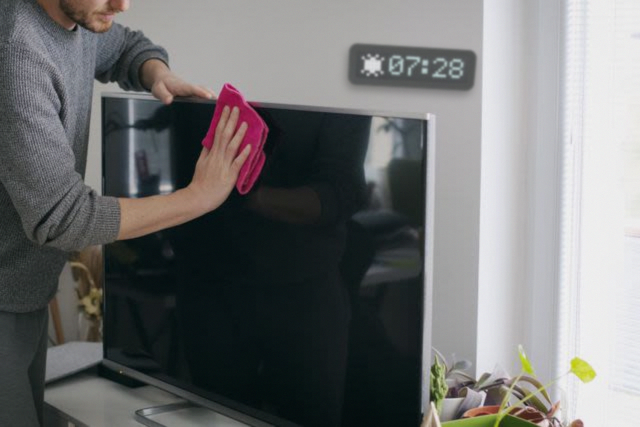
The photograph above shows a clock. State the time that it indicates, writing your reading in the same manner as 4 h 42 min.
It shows 7 h 28 min
